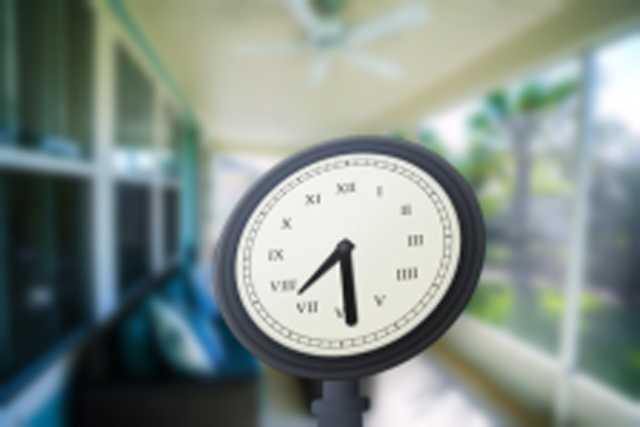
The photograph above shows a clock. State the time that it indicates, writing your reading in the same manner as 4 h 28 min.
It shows 7 h 29 min
